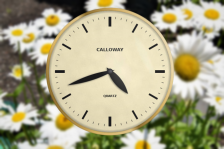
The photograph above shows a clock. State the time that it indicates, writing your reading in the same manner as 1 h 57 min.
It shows 4 h 42 min
